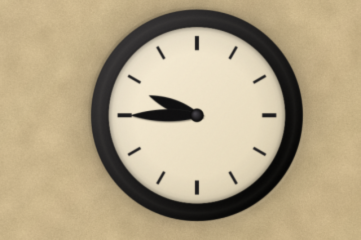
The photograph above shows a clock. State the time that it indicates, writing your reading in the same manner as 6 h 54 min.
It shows 9 h 45 min
